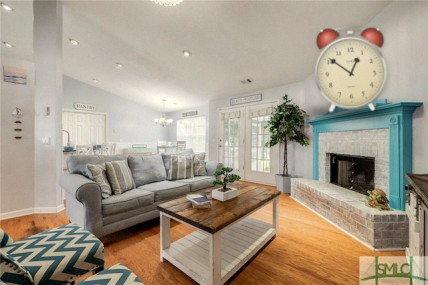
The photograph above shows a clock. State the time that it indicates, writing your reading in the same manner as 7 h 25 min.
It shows 12 h 51 min
